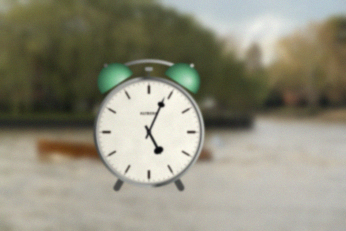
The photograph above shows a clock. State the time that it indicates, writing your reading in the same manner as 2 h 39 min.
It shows 5 h 04 min
